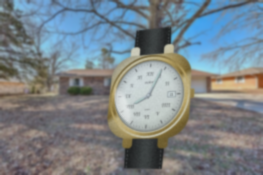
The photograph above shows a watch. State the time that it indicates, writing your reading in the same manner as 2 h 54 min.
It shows 8 h 04 min
